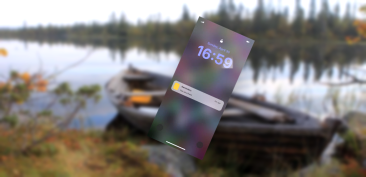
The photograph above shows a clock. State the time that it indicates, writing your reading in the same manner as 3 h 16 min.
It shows 16 h 59 min
